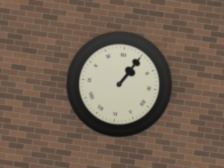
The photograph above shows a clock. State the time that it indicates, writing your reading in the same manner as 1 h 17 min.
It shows 1 h 05 min
